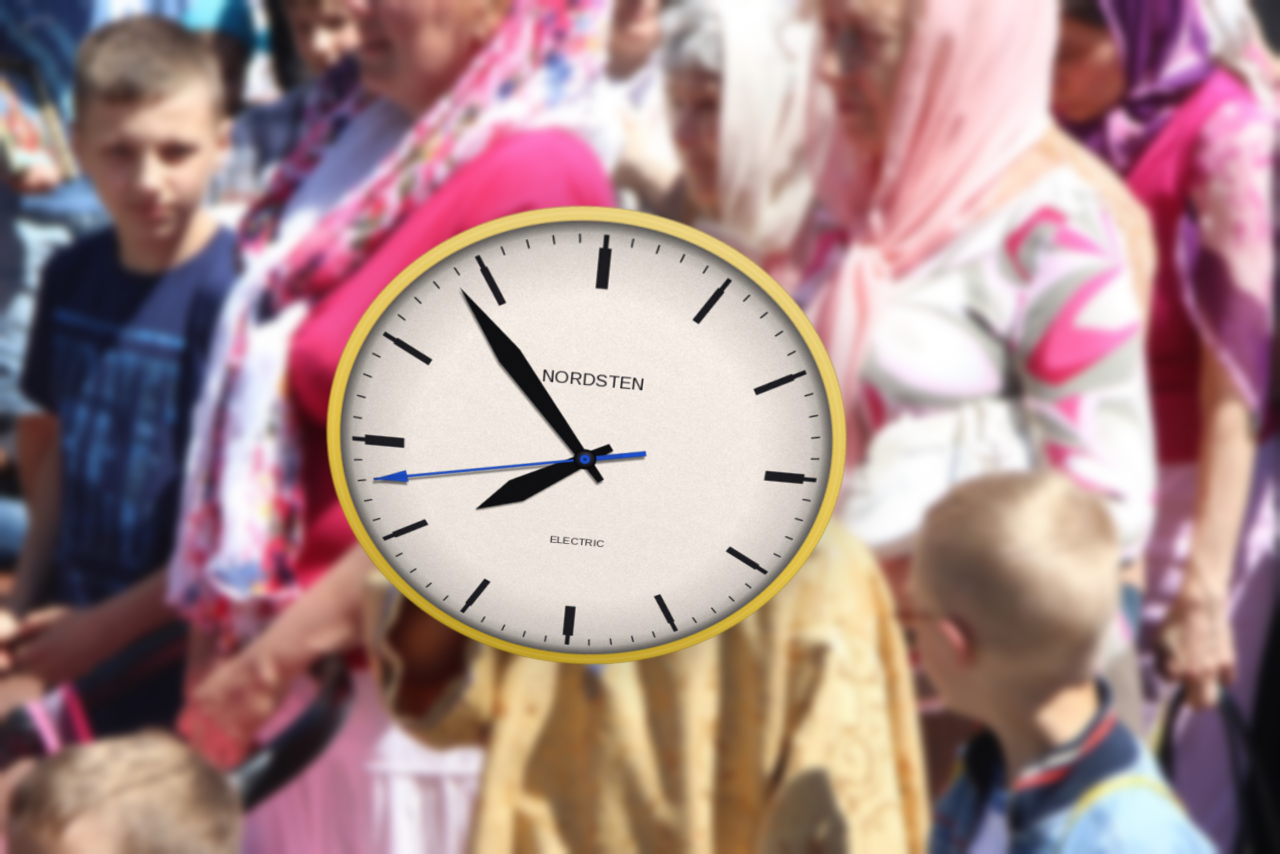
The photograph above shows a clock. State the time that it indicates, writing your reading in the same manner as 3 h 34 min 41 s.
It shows 7 h 53 min 43 s
